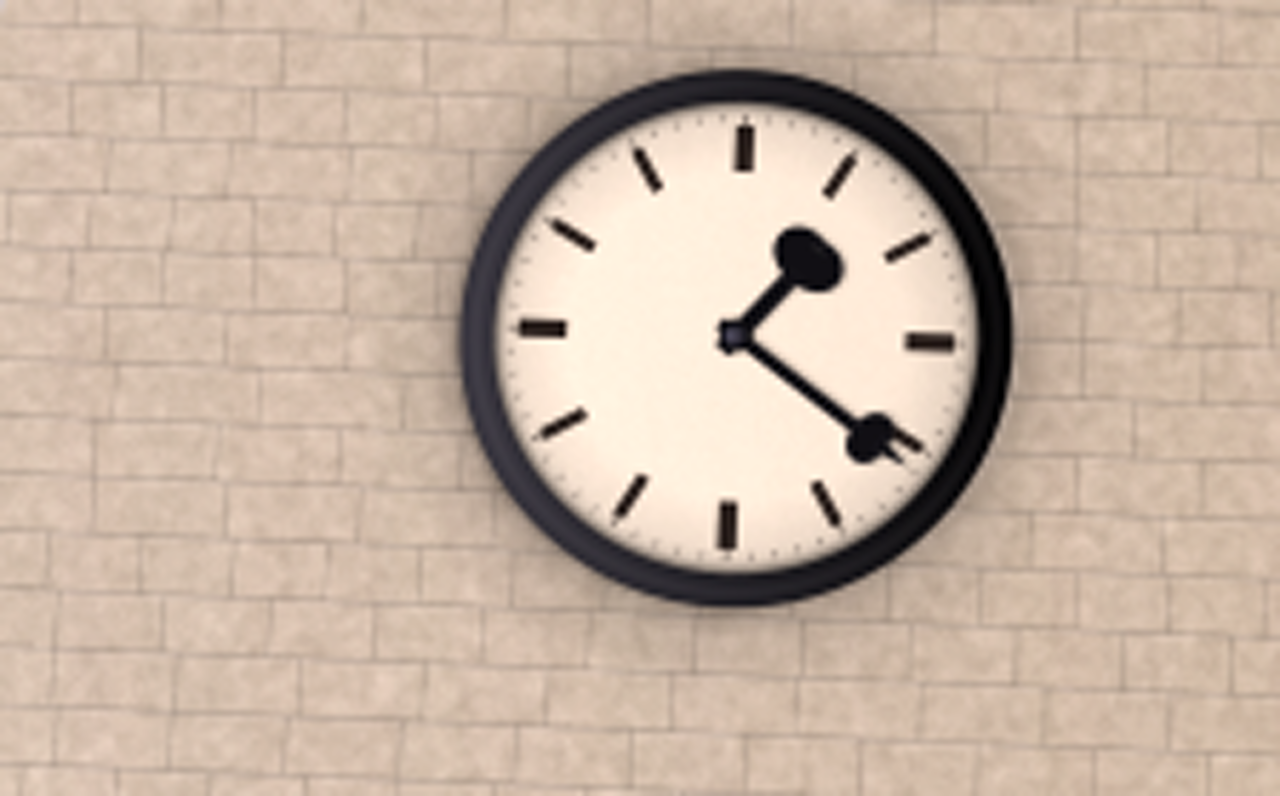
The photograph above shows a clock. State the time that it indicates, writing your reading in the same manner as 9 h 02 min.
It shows 1 h 21 min
